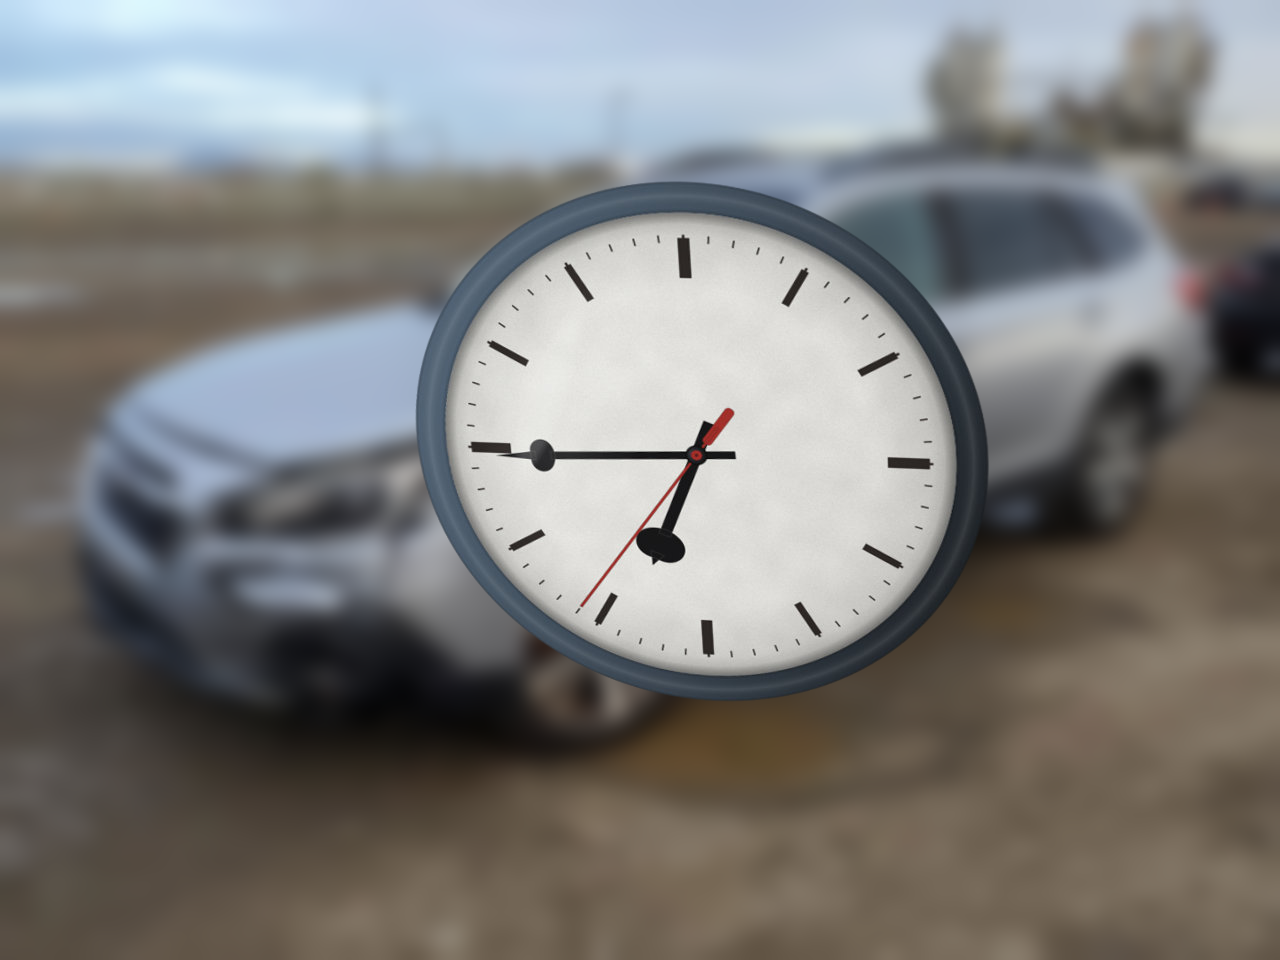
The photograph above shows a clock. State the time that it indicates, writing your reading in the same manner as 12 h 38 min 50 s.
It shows 6 h 44 min 36 s
